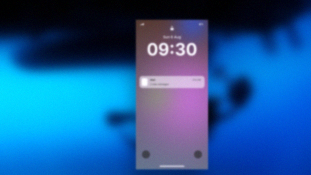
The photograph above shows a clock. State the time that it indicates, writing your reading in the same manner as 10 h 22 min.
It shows 9 h 30 min
